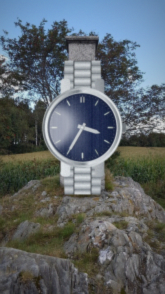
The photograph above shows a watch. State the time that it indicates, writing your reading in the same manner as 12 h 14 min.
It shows 3 h 35 min
